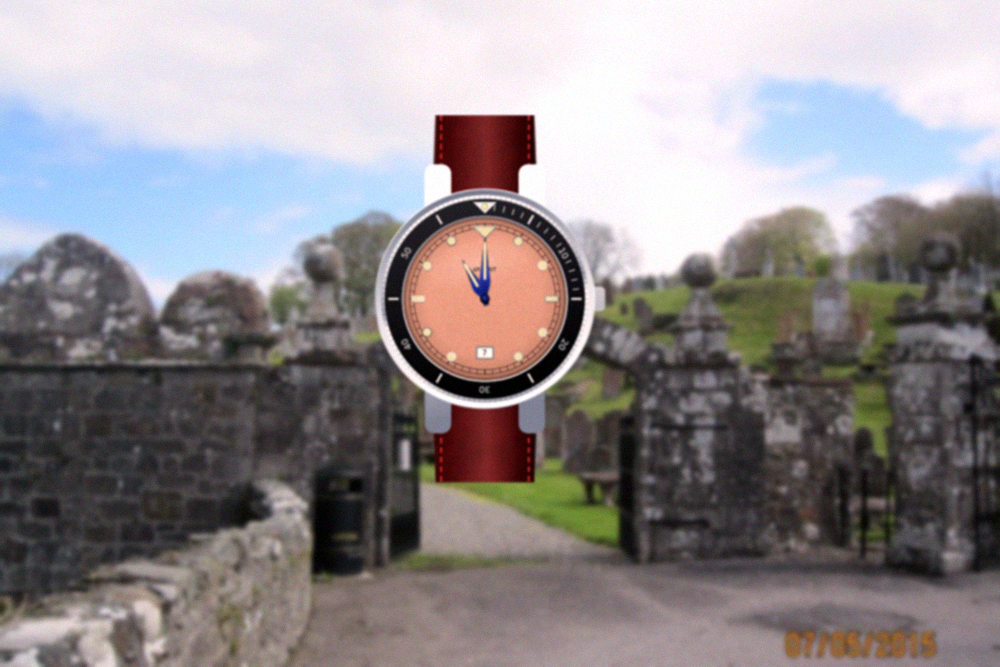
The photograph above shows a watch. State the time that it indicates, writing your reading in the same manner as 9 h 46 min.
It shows 11 h 00 min
